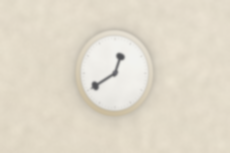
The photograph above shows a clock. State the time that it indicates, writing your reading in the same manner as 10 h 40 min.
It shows 12 h 40 min
